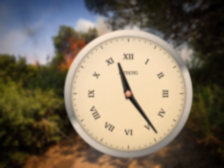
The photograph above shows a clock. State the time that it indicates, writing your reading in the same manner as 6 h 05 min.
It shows 11 h 24 min
